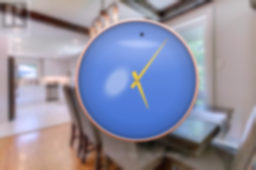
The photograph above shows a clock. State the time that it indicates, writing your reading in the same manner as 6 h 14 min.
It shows 5 h 05 min
